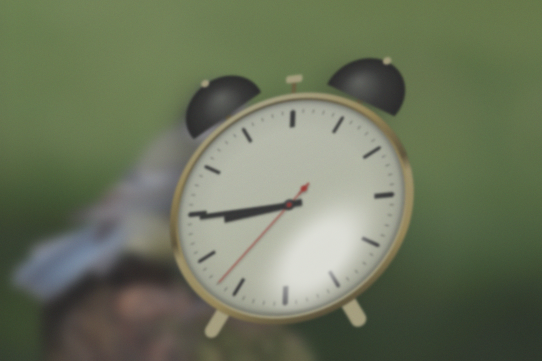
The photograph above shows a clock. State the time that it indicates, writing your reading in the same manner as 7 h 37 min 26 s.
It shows 8 h 44 min 37 s
